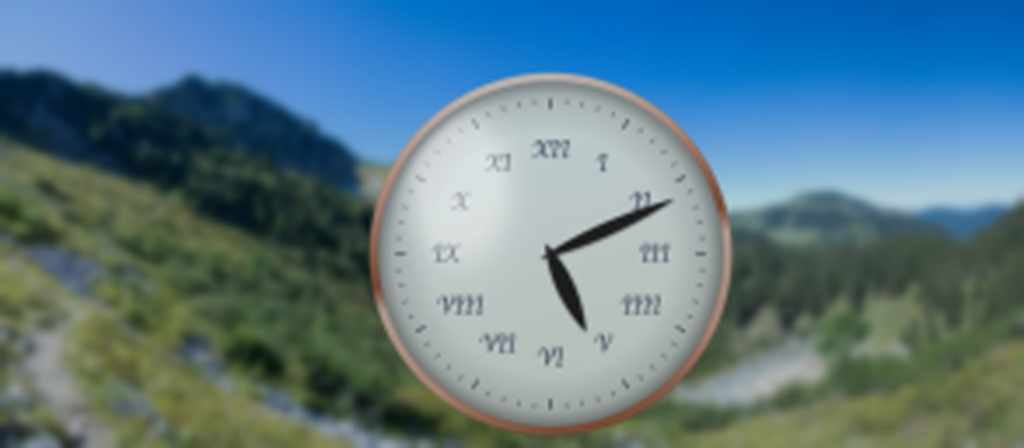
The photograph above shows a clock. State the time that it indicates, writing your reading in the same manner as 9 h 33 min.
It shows 5 h 11 min
